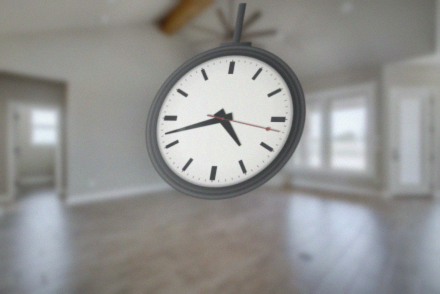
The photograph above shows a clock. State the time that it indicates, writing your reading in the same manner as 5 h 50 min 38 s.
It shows 4 h 42 min 17 s
